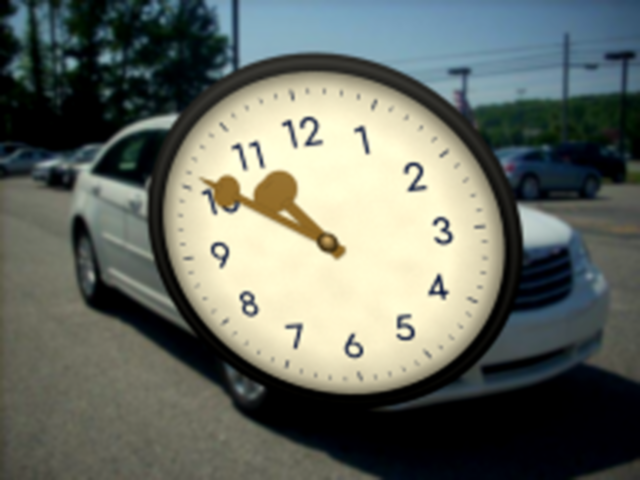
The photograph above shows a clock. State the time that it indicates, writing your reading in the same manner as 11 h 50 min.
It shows 10 h 51 min
